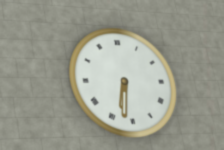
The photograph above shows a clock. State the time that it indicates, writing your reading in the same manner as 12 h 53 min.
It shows 6 h 32 min
